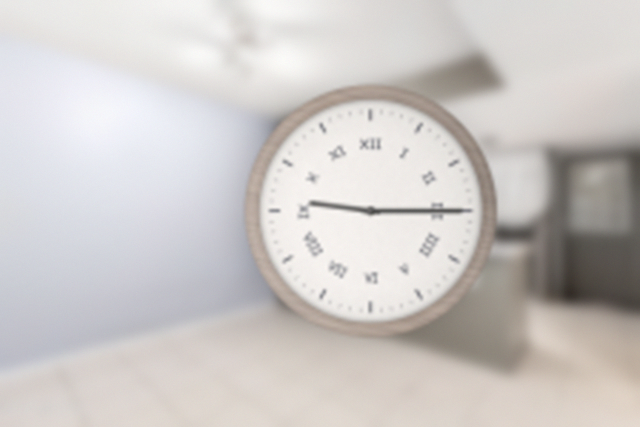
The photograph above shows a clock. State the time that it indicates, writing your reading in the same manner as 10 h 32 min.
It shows 9 h 15 min
